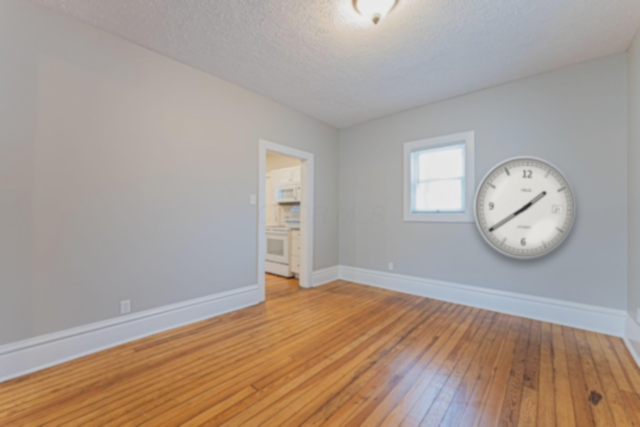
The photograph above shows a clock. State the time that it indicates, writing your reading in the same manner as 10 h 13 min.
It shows 1 h 39 min
